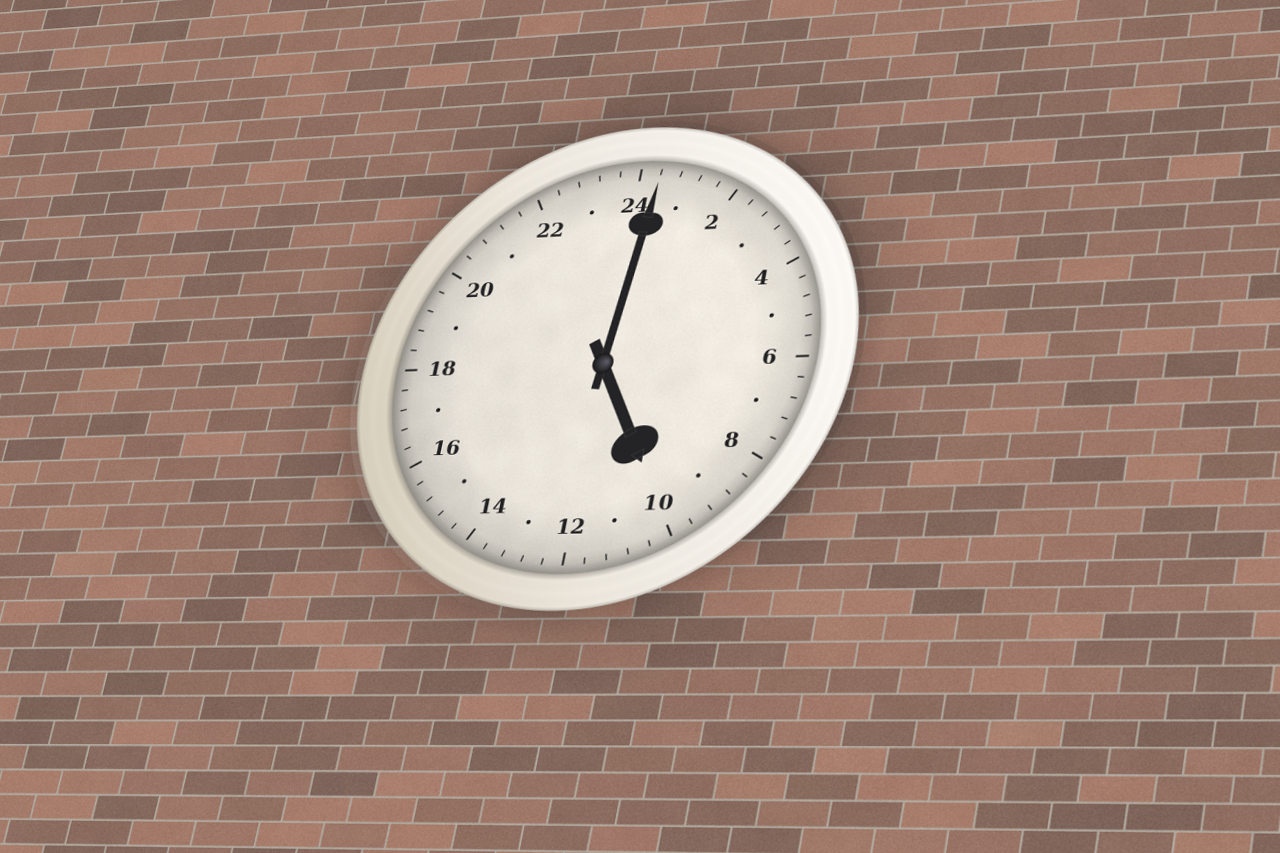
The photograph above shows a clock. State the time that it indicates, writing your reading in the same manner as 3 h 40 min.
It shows 10 h 01 min
